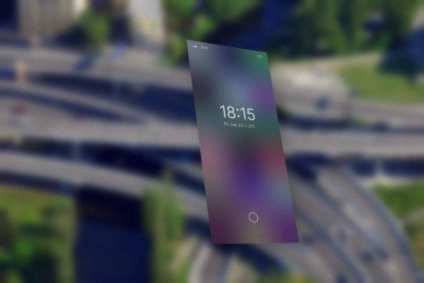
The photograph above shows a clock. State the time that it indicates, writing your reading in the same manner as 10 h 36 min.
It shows 18 h 15 min
